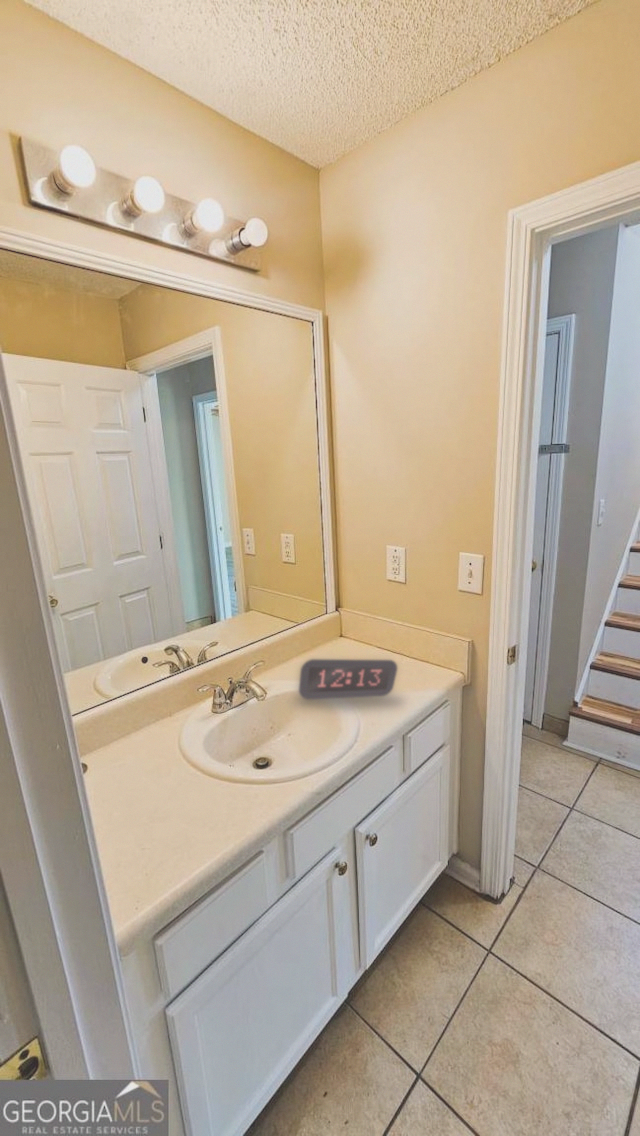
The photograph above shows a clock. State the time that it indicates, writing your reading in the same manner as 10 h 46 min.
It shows 12 h 13 min
